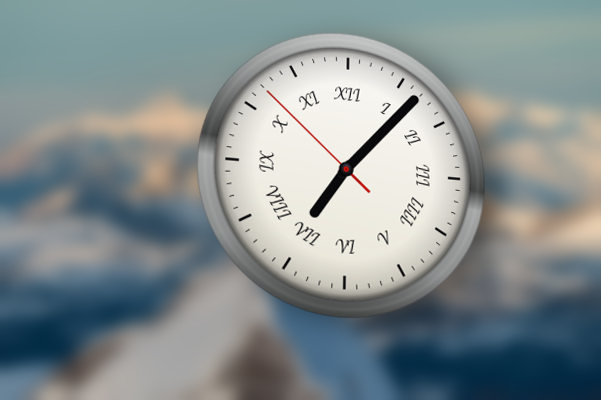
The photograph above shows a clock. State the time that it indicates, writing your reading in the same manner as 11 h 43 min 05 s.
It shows 7 h 06 min 52 s
